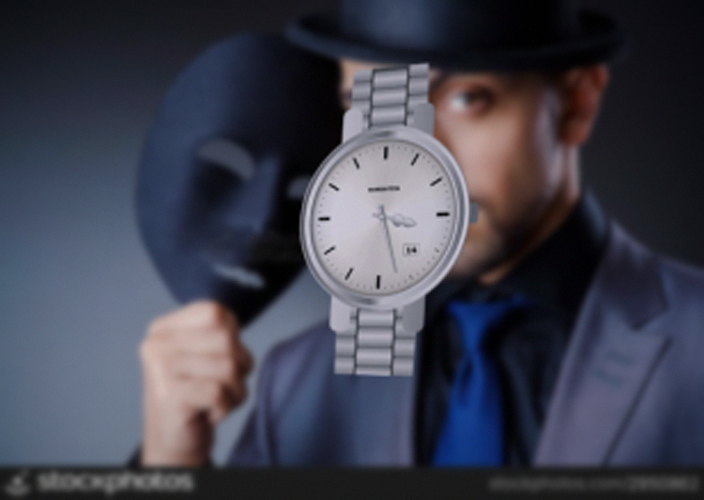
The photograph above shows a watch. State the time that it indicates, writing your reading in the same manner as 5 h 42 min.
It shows 3 h 27 min
